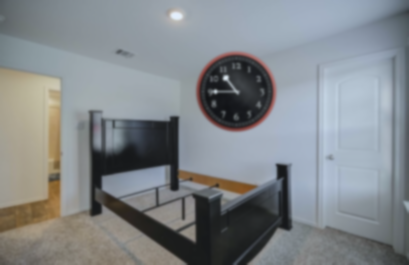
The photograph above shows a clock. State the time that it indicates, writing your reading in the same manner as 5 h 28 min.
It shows 10 h 45 min
